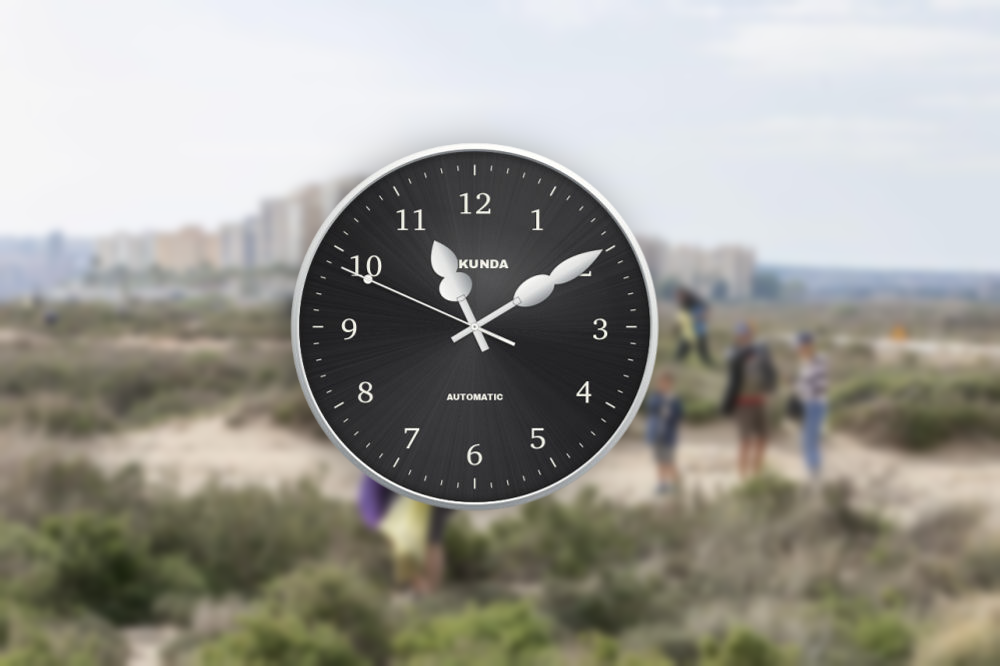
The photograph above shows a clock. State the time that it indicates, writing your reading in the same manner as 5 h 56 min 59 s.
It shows 11 h 09 min 49 s
